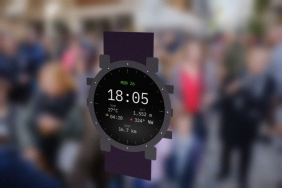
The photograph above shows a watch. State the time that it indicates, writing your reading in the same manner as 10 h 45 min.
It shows 18 h 05 min
